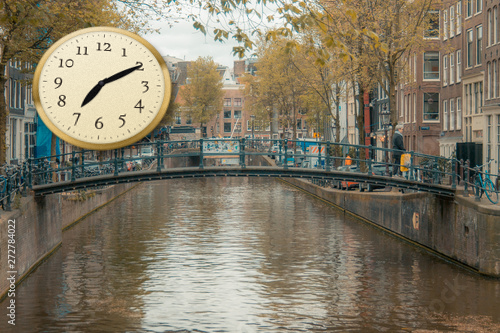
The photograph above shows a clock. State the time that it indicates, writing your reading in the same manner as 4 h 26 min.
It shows 7 h 10 min
